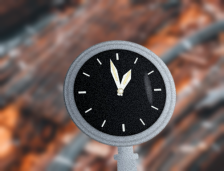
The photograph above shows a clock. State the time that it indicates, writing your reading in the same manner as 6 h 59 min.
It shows 12 h 58 min
